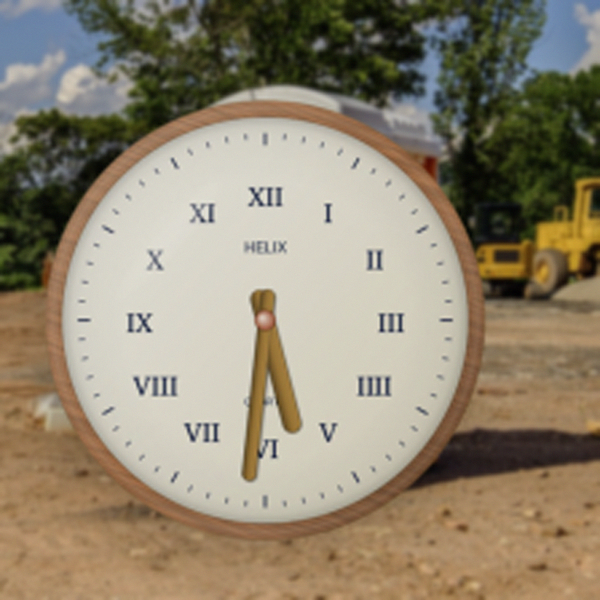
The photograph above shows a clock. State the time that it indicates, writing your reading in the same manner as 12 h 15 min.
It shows 5 h 31 min
